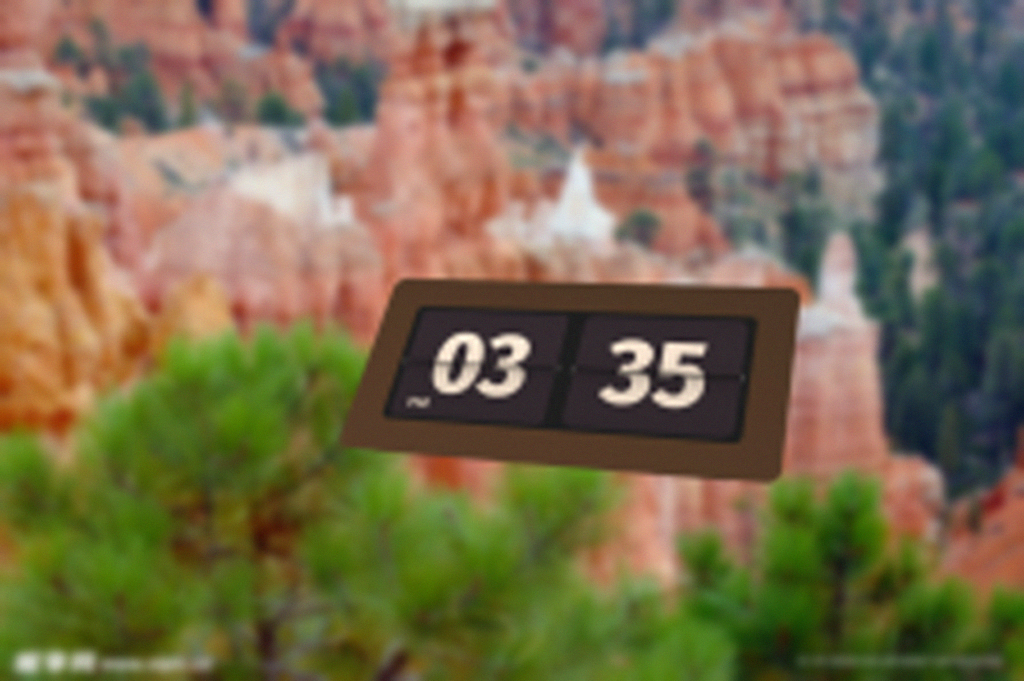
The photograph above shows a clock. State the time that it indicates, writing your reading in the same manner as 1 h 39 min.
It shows 3 h 35 min
